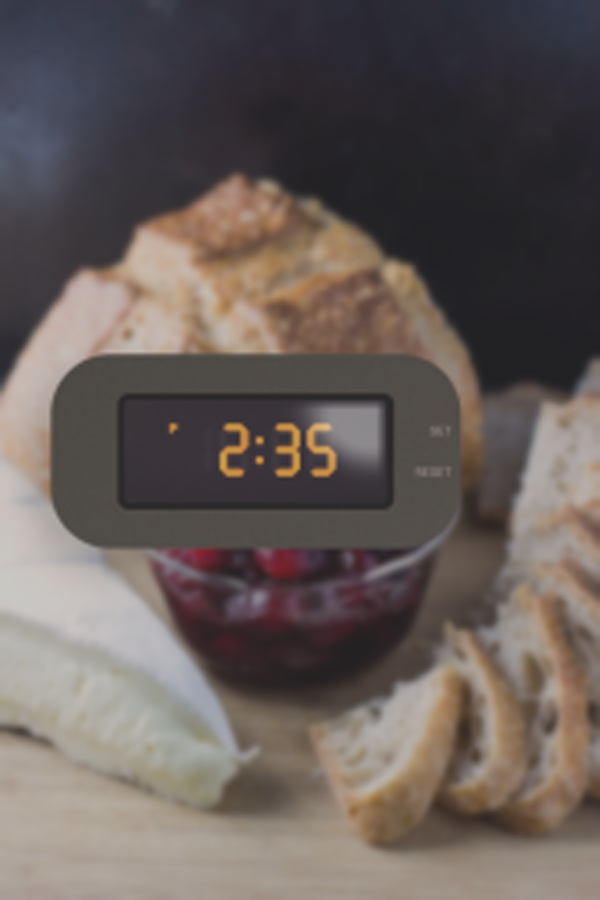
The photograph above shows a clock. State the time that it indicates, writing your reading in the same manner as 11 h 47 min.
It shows 2 h 35 min
